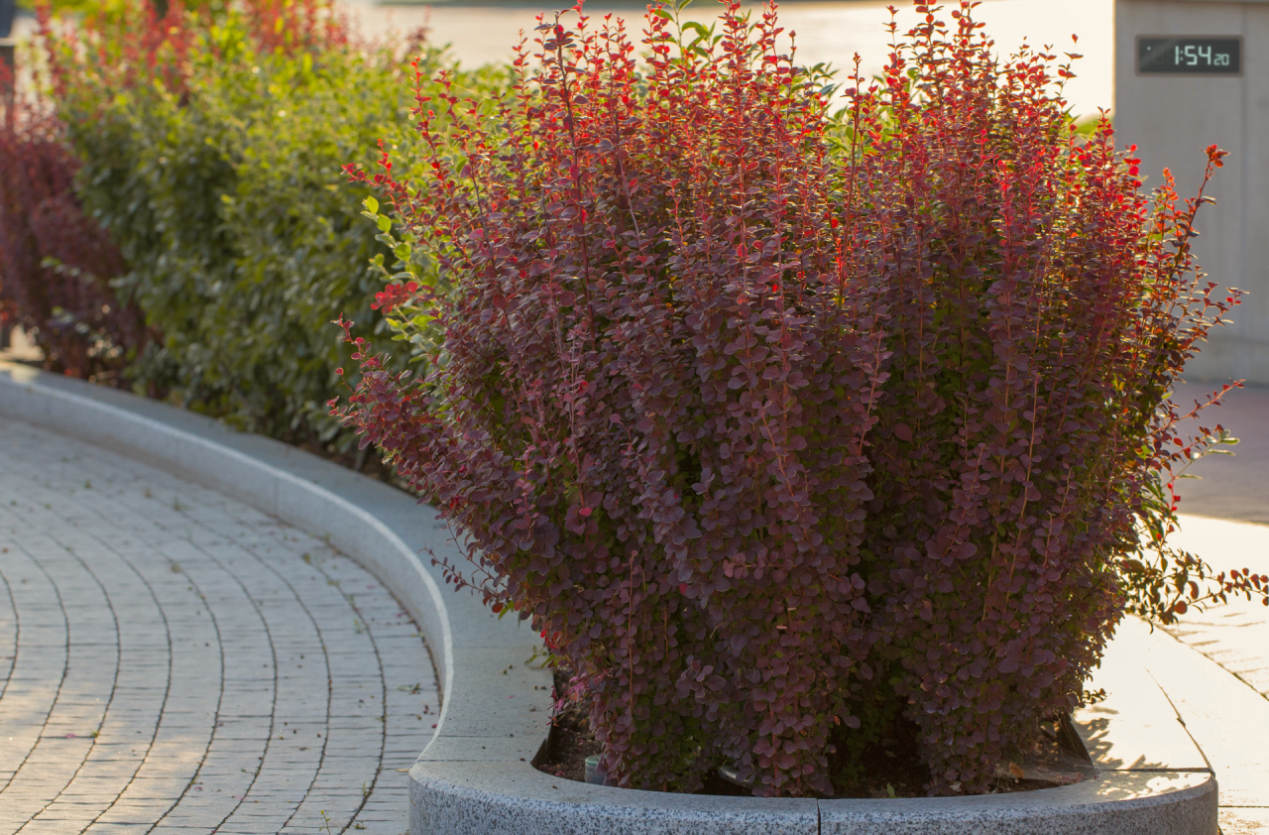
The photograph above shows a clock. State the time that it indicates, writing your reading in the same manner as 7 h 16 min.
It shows 1 h 54 min
